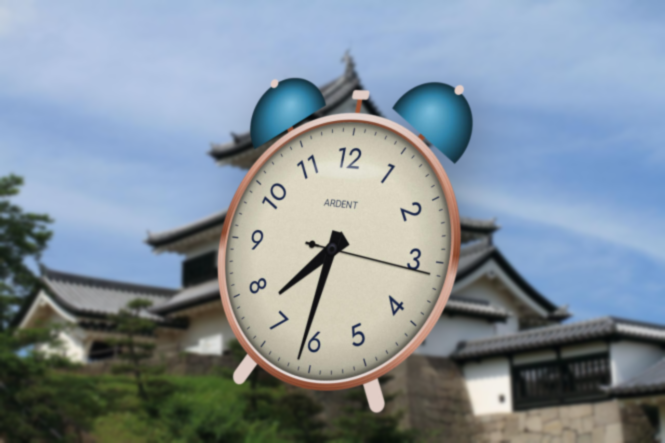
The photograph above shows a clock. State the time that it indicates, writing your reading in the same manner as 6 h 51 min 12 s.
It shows 7 h 31 min 16 s
